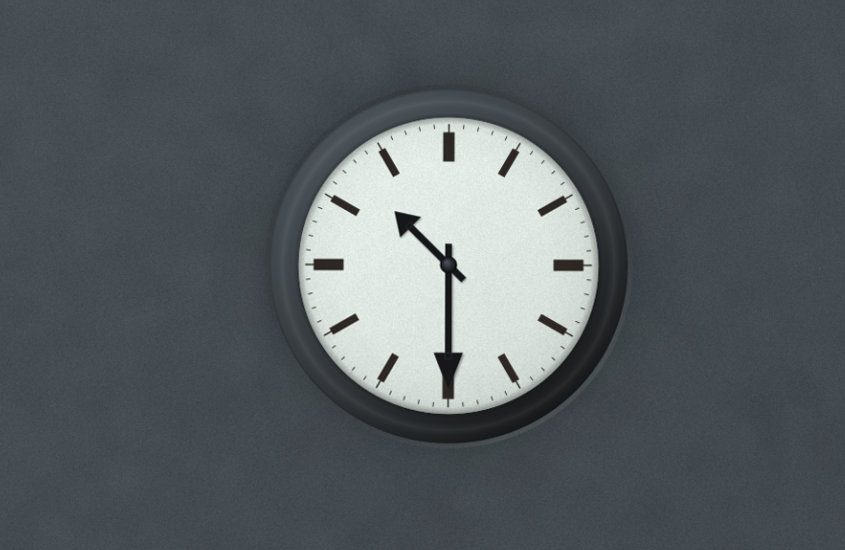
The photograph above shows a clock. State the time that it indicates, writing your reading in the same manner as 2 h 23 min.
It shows 10 h 30 min
